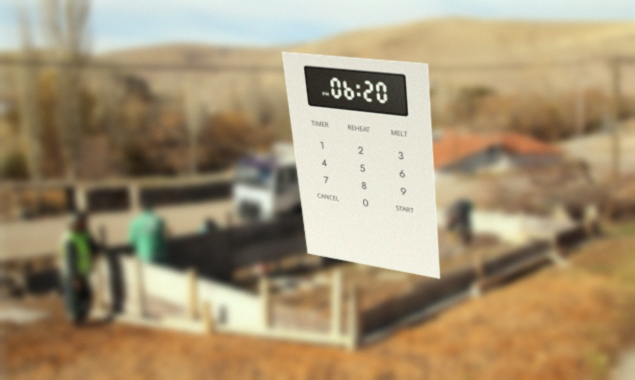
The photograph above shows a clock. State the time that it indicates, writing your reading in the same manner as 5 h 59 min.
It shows 6 h 20 min
